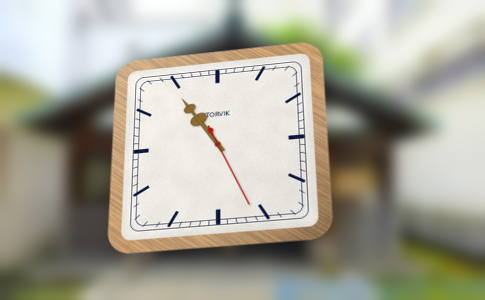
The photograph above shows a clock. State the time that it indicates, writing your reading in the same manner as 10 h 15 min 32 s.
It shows 10 h 54 min 26 s
